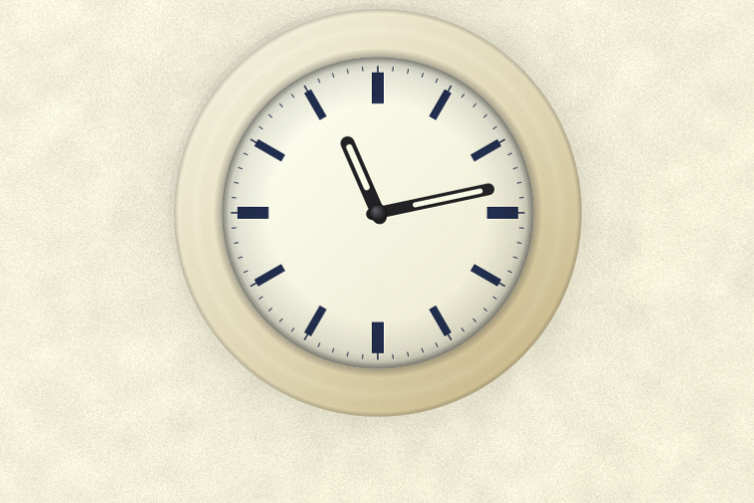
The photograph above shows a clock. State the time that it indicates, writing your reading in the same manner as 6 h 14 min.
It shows 11 h 13 min
